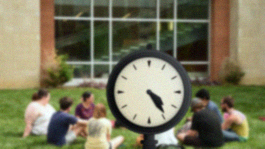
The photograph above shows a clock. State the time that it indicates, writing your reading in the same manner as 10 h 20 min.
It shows 4 h 24 min
